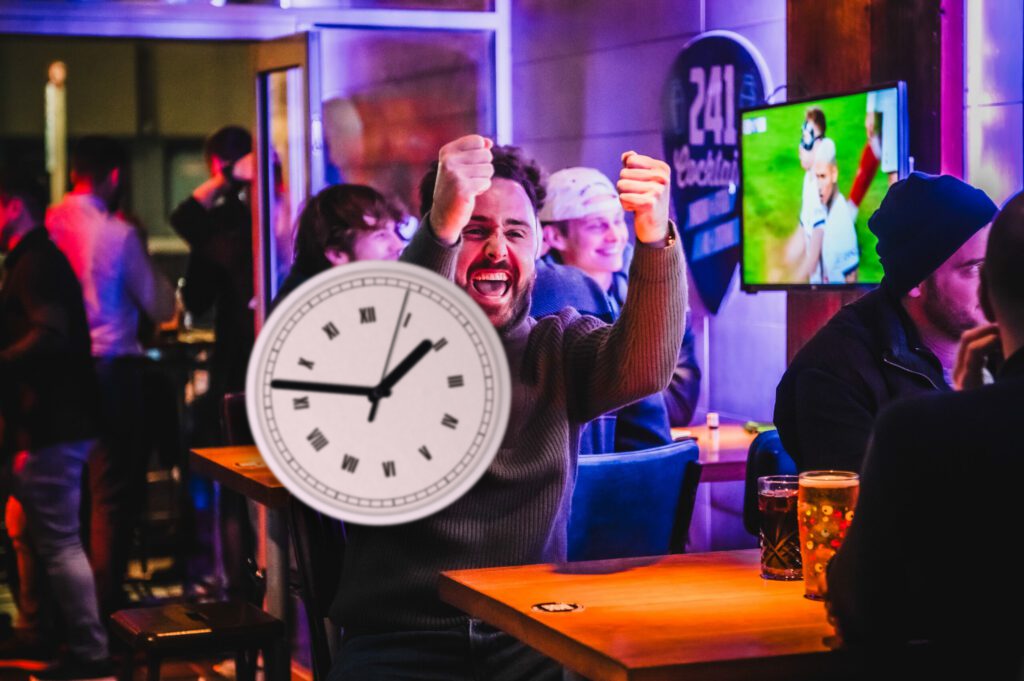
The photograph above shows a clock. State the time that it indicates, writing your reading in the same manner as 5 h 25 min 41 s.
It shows 1 h 47 min 04 s
